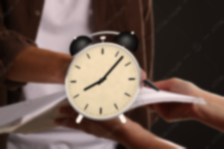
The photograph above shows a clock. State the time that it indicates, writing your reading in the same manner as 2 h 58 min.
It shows 8 h 07 min
